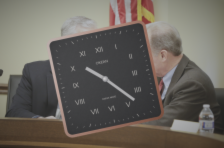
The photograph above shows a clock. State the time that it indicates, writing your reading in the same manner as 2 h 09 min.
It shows 10 h 23 min
